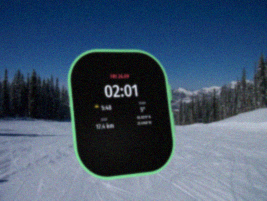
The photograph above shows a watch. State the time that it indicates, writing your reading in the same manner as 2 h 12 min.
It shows 2 h 01 min
